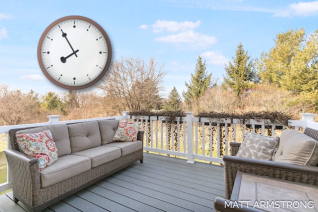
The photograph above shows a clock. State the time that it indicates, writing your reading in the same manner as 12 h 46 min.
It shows 7 h 55 min
